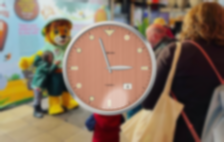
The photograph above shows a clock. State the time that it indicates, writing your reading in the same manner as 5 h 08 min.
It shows 2 h 57 min
